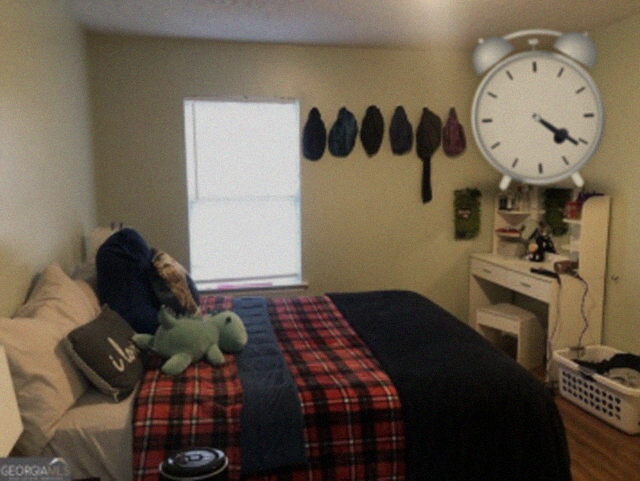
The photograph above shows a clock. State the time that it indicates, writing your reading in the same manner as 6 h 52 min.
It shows 4 h 21 min
